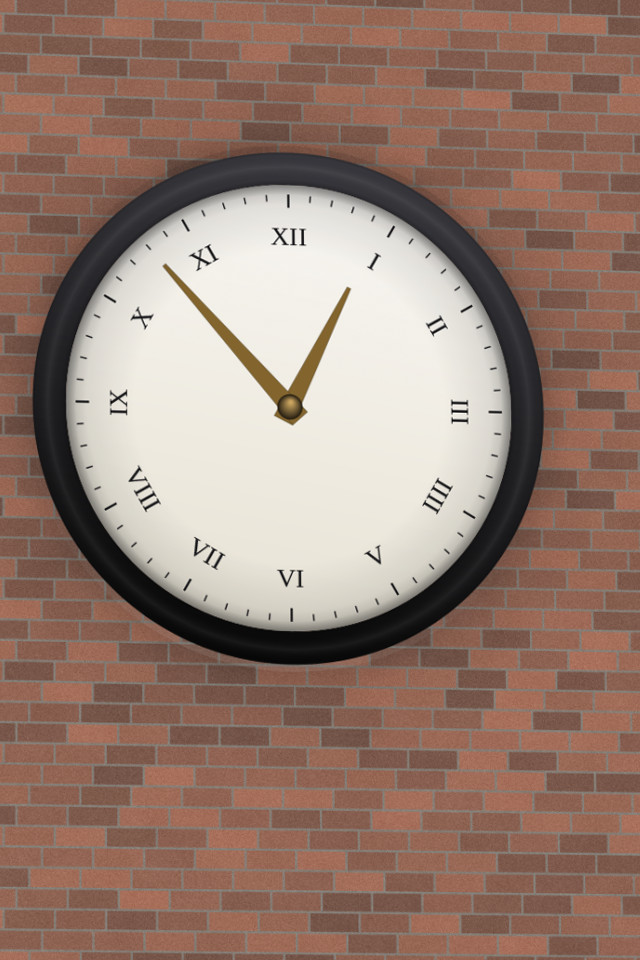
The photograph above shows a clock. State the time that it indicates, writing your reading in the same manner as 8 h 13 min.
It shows 12 h 53 min
